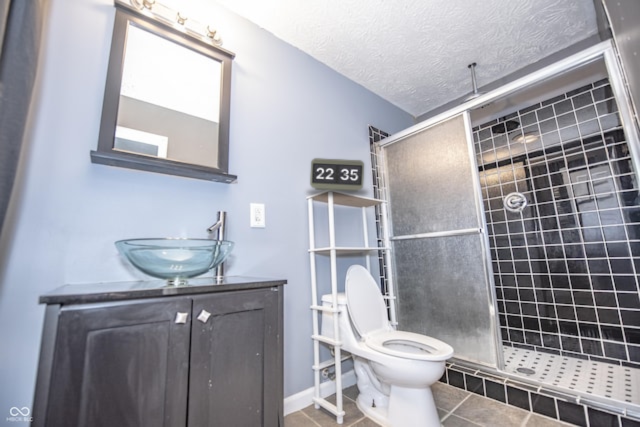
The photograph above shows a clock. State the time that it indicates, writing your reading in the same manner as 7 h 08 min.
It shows 22 h 35 min
